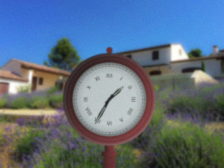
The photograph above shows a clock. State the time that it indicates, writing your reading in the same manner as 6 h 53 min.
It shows 1 h 35 min
